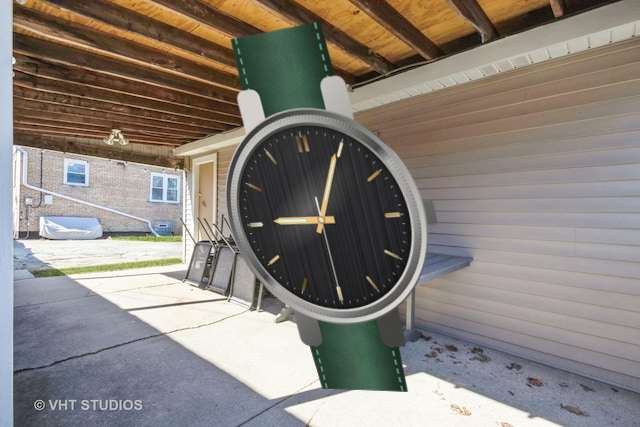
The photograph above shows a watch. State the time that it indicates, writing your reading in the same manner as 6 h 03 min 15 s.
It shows 9 h 04 min 30 s
